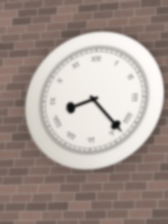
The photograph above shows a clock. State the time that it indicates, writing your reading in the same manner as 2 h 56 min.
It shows 8 h 23 min
